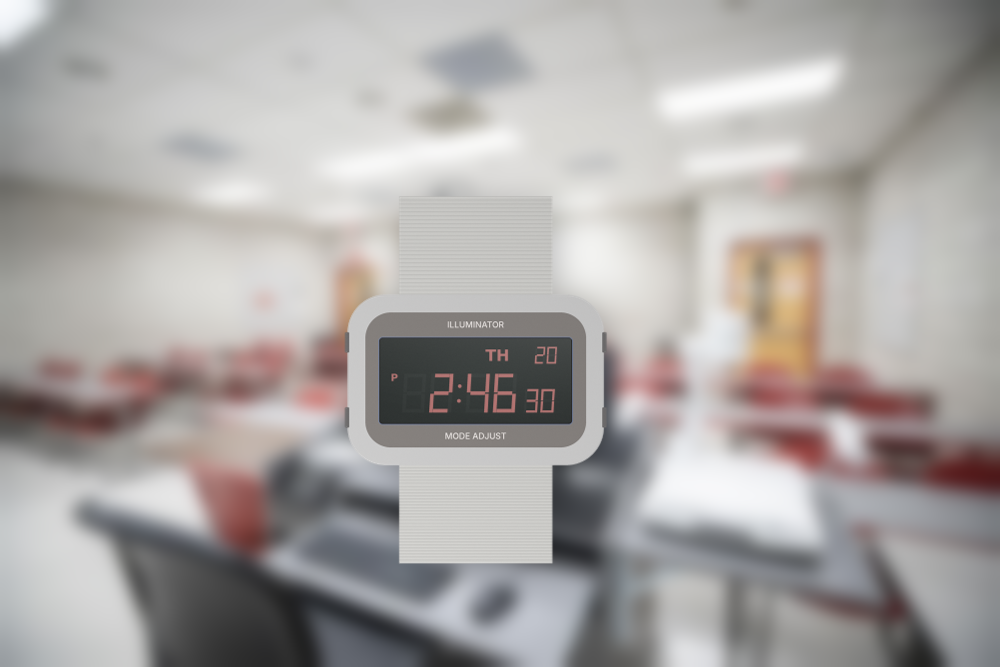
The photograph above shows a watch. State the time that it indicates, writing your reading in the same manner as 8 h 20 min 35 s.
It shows 2 h 46 min 30 s
